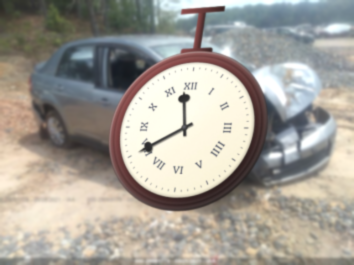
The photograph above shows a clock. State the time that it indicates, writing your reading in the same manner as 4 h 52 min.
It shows 11 h 40 min
